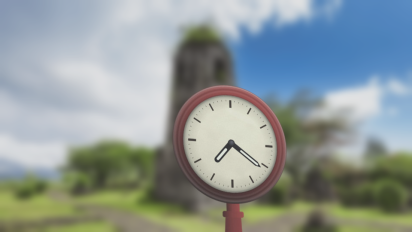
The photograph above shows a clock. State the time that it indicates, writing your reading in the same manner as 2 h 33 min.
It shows 7 h 21 min
